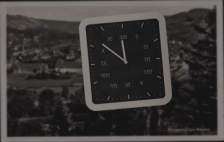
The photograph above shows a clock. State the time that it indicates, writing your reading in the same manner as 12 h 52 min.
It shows 11 h 52 min
